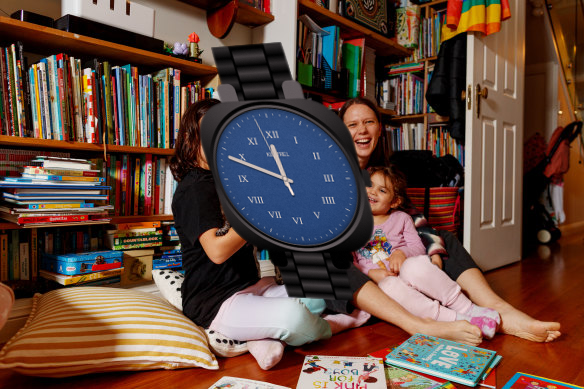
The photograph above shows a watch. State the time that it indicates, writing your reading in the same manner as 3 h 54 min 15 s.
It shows 11 h 48 min 58 s
